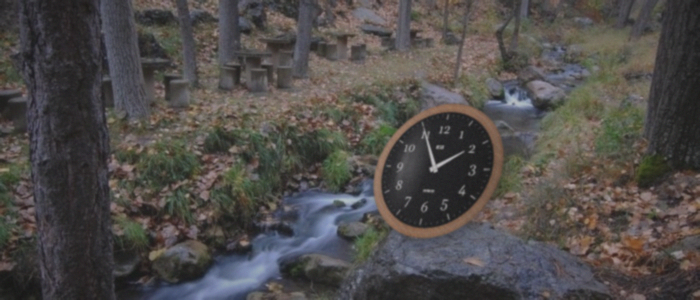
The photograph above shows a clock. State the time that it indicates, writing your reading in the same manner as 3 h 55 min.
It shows 1 h 55 min
